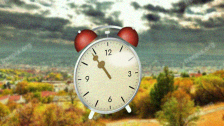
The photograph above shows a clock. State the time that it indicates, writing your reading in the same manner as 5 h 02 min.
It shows 10 h 54 min
